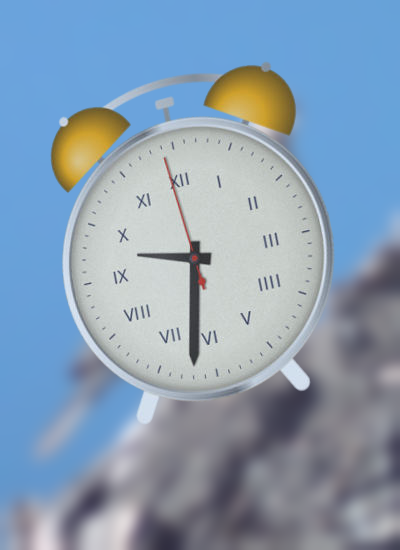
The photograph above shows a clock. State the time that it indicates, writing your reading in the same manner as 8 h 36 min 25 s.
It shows 9 h 31 min 59 s
